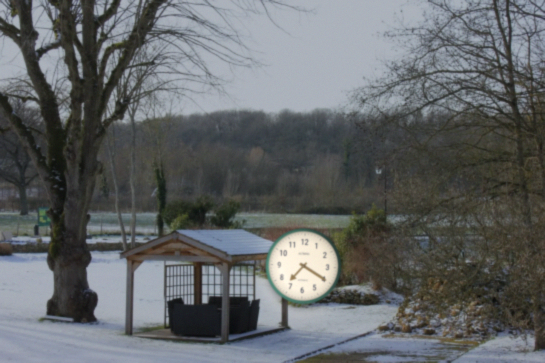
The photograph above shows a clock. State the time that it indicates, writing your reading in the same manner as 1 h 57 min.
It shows 7 h 20 min
